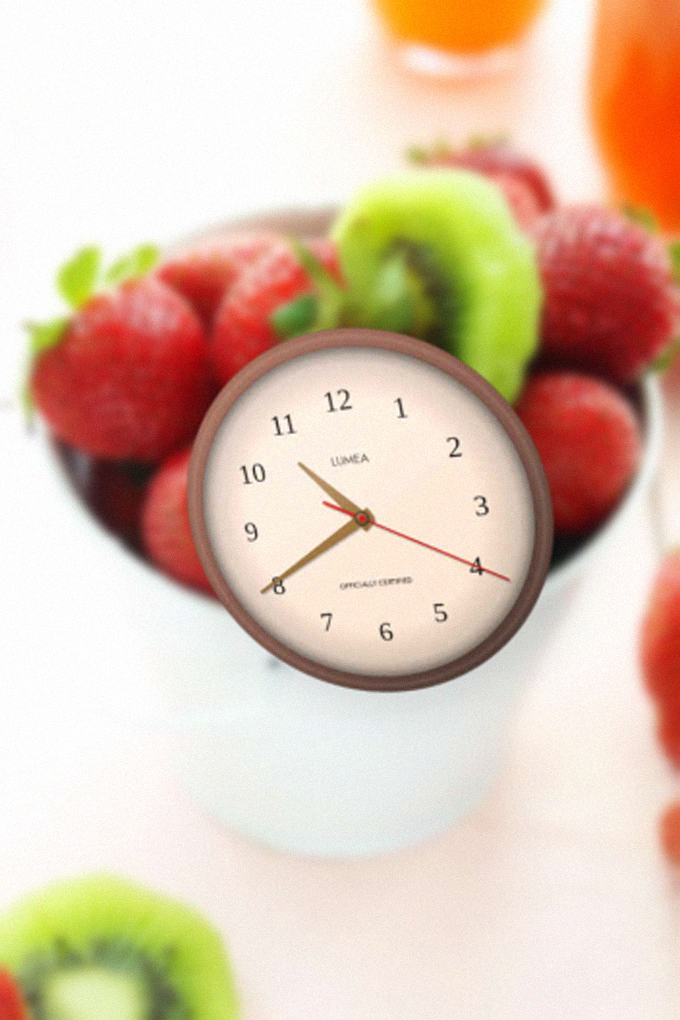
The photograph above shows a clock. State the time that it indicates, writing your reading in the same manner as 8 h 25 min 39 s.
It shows 10 h 40 min 20 s
